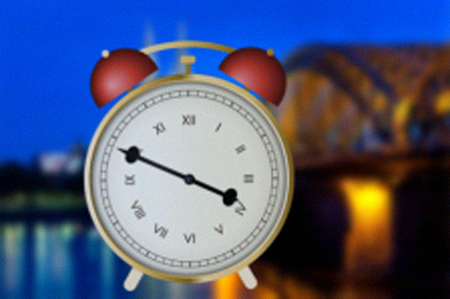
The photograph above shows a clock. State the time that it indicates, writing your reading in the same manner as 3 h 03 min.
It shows 3 h 49 min
